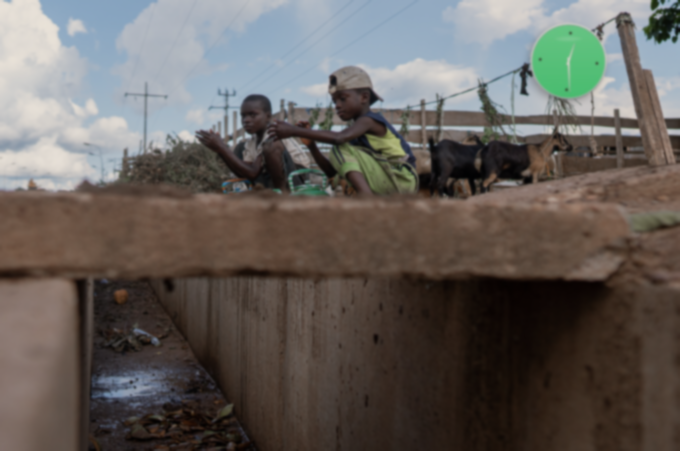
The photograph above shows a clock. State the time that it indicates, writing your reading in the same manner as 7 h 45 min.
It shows 12 h 29 min
